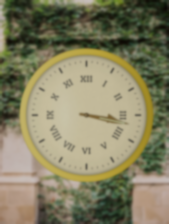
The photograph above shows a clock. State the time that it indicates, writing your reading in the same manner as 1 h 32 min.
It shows 3 h 17 min
